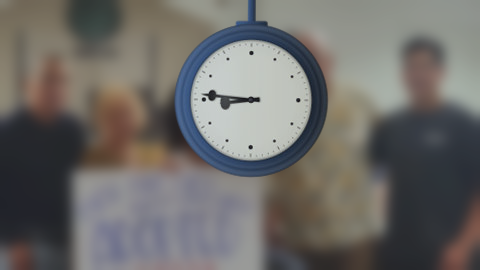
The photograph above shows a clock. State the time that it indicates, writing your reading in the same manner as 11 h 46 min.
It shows 8 h 46 min
